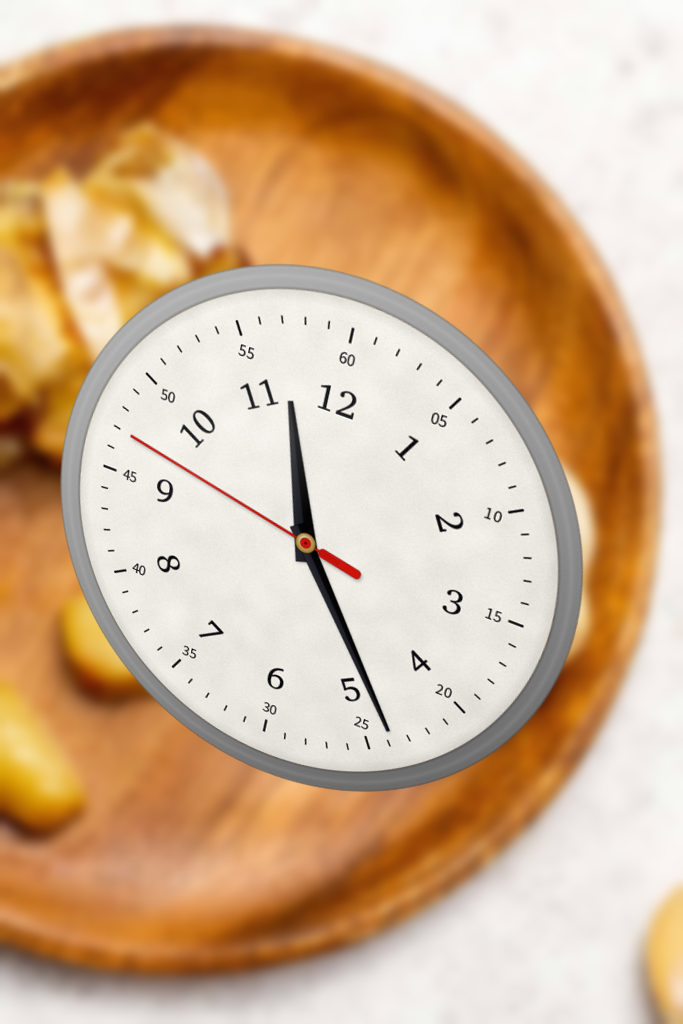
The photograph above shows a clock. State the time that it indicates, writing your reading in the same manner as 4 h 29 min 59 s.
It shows 11 h 23 min 47 s
